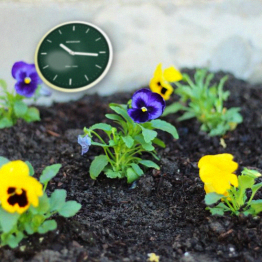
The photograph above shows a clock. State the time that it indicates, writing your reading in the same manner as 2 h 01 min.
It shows 10 h 16 min
